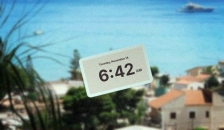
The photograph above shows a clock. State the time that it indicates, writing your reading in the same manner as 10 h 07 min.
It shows 6 h 42 min
